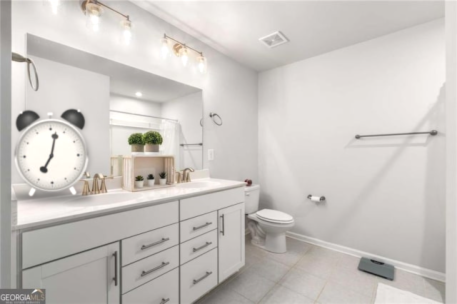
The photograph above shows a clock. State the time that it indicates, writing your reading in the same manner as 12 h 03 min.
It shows 7 h 02 min
